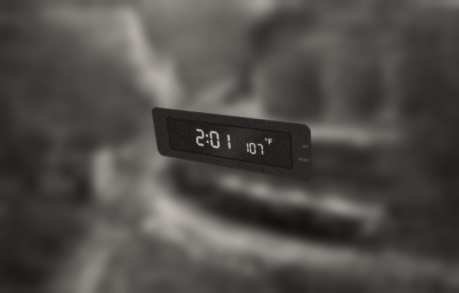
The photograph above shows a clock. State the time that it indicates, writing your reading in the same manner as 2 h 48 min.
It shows 2 h 01 min
